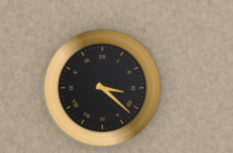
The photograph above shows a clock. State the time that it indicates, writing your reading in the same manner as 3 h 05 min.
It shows 3 h 22 min
